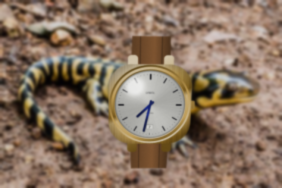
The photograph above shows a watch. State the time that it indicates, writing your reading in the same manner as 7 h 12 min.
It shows 7 h 32 min
